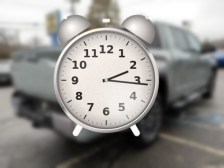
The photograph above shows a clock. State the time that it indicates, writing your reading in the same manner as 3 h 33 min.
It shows 2 h 16 min
